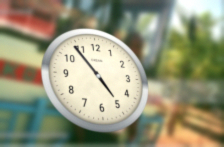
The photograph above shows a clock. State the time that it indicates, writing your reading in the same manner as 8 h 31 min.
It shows 4 h 54 min
